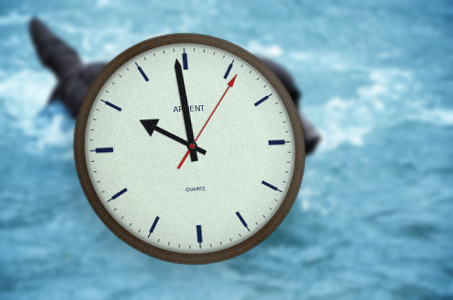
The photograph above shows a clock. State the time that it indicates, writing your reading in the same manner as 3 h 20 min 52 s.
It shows 9 h 59 min 06 s
